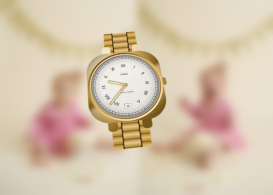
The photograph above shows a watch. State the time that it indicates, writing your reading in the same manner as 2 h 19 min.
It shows 9 h 37 min
